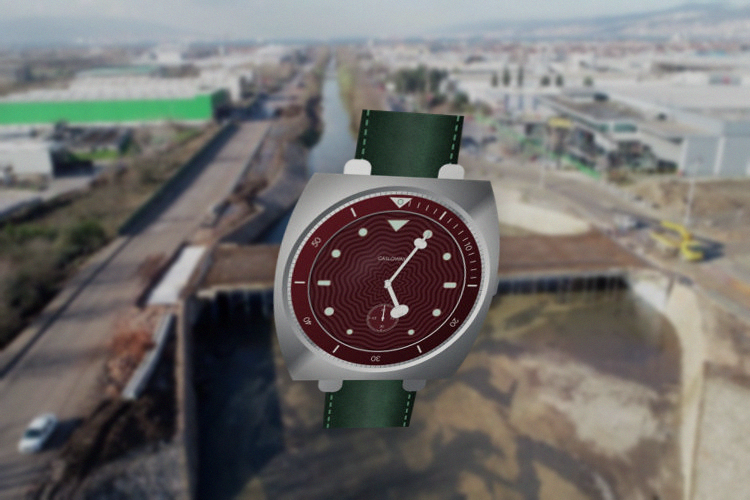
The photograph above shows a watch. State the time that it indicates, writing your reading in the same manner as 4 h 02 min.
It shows 5 h 05 min
